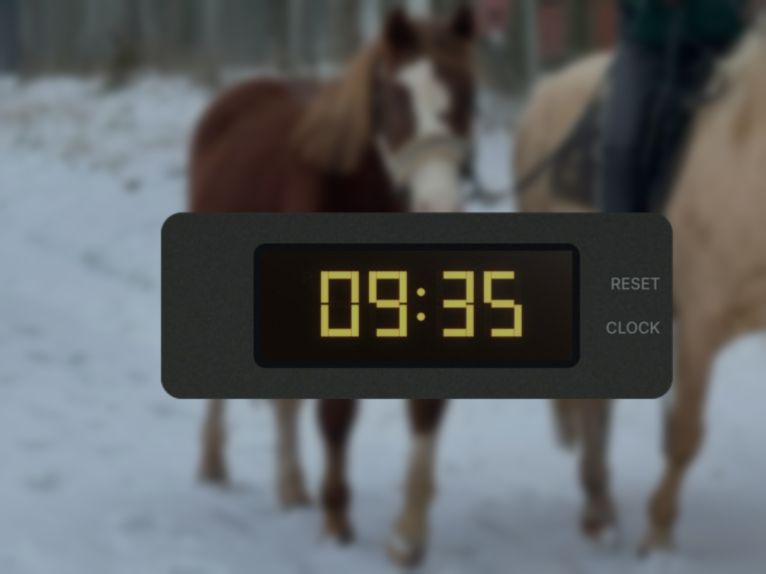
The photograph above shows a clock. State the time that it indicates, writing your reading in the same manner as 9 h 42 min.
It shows 9 h 35 min
